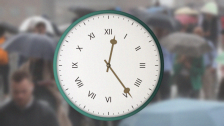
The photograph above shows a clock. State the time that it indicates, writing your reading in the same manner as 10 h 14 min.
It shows 12 h 24 min
